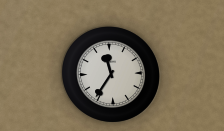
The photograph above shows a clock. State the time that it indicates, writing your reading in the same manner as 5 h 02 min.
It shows 11 h 36 min
